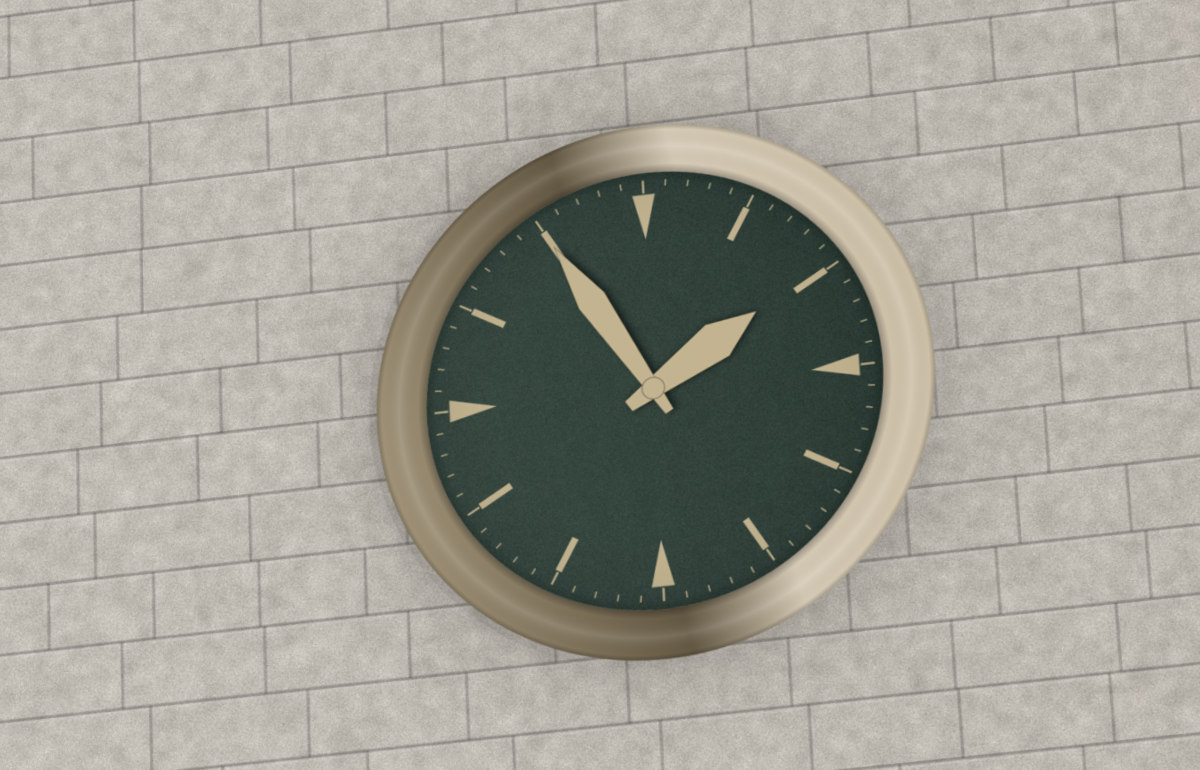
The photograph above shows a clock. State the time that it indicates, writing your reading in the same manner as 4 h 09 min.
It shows 1 h 55 min
